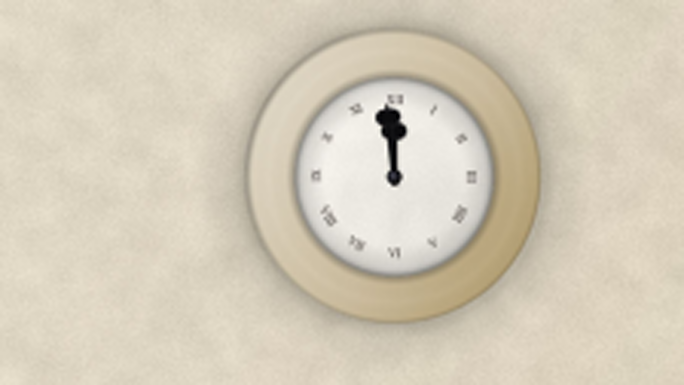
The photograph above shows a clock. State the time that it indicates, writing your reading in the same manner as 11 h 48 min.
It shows 11 h 59 min
